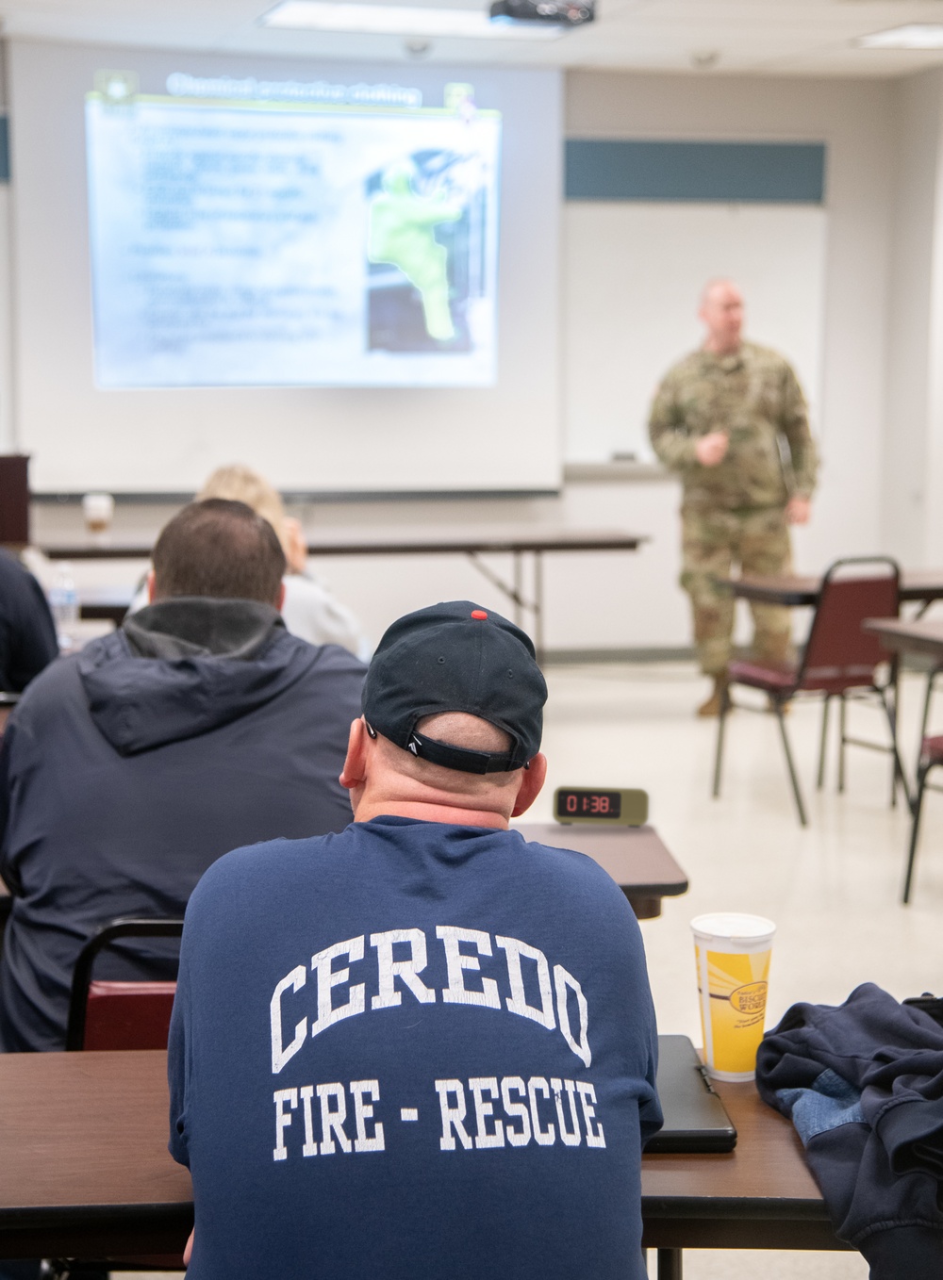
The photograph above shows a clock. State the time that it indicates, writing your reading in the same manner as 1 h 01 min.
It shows 1 h 38 min
